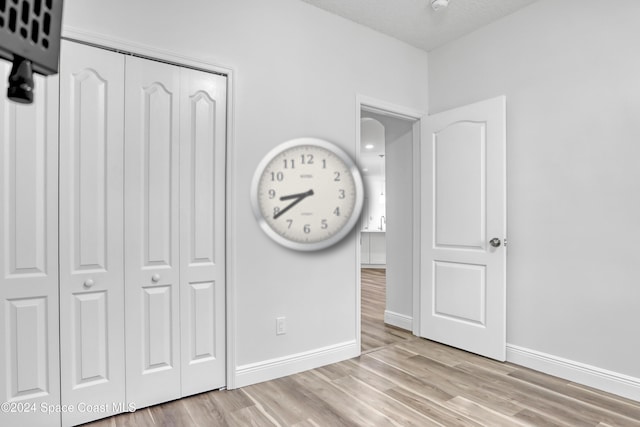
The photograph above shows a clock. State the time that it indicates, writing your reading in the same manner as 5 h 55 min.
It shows 8 h 39 min
